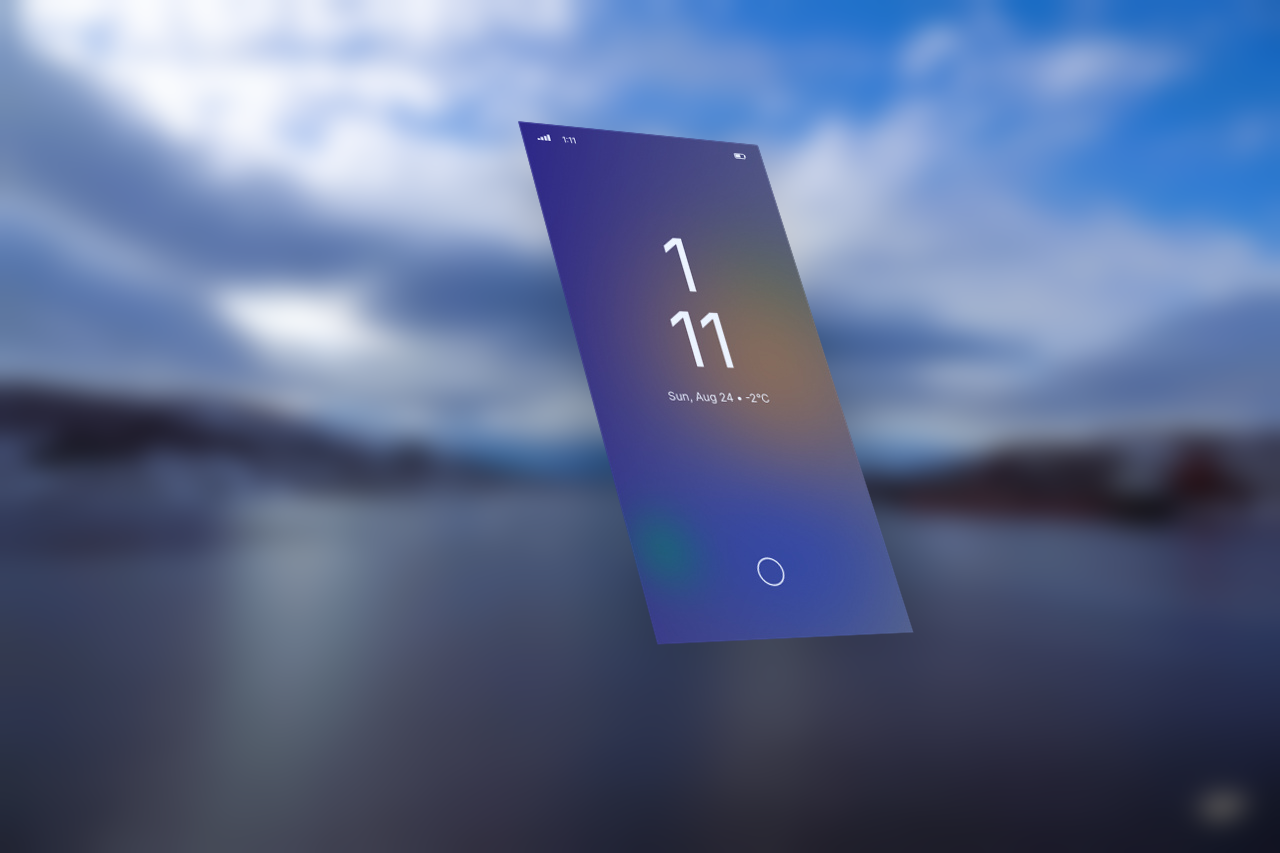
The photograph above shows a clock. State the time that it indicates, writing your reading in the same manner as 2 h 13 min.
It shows 1 h 11 min
